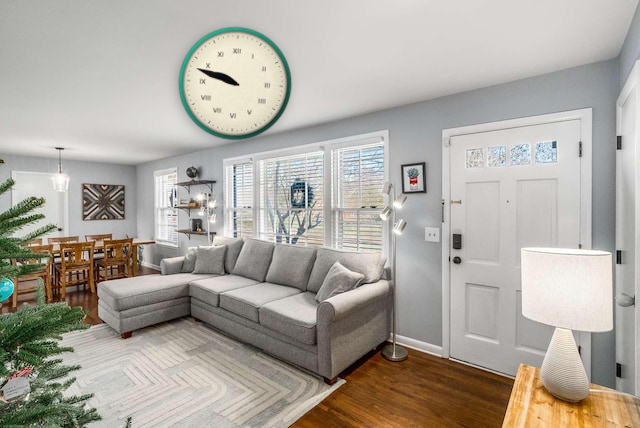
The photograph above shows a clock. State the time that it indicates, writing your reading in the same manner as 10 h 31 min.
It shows 9 h 48 min
